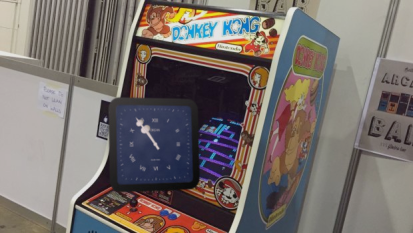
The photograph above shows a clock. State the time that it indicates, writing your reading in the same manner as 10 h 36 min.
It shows 10 h 54 min
